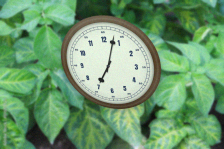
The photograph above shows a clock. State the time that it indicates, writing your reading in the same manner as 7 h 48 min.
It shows 7 h 03 min
